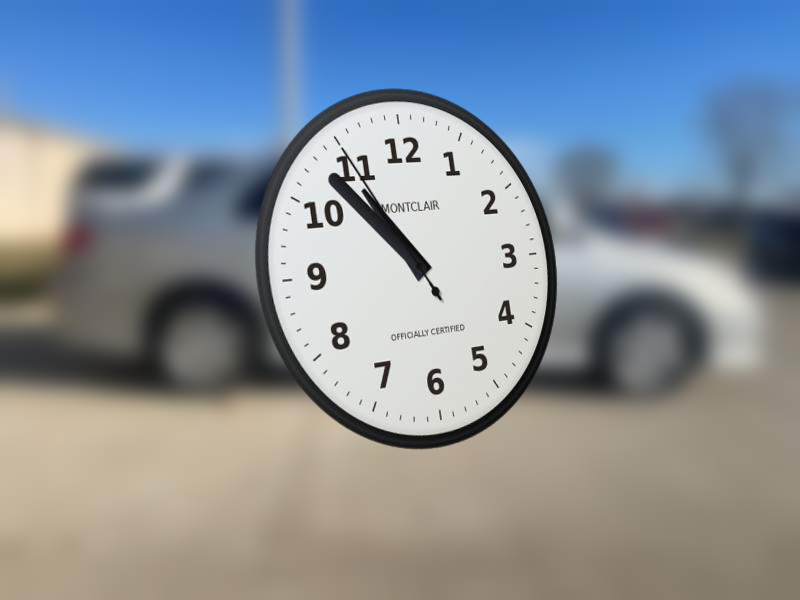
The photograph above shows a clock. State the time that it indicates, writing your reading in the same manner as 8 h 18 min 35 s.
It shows 10 h 52 min 55 s
